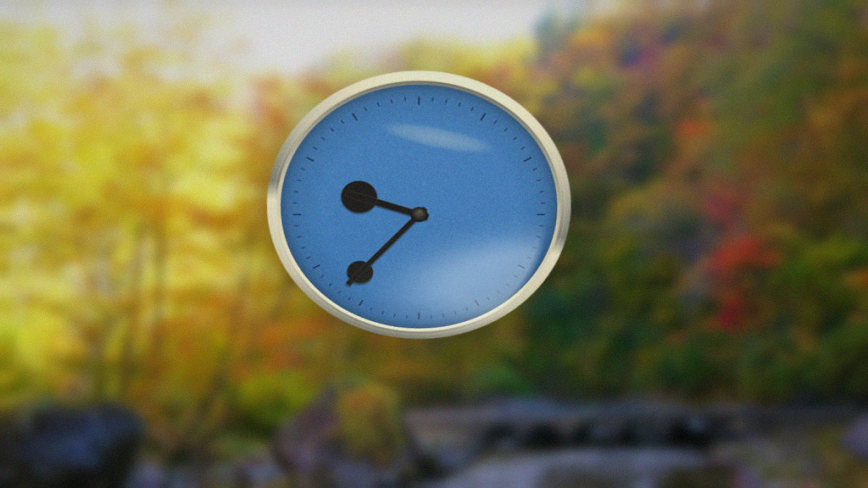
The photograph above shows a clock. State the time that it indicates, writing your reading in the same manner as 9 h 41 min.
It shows 9 h 37 min
